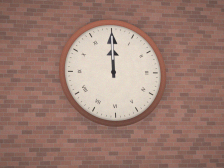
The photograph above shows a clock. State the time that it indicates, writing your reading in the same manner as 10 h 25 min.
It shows 12 h 00 min
